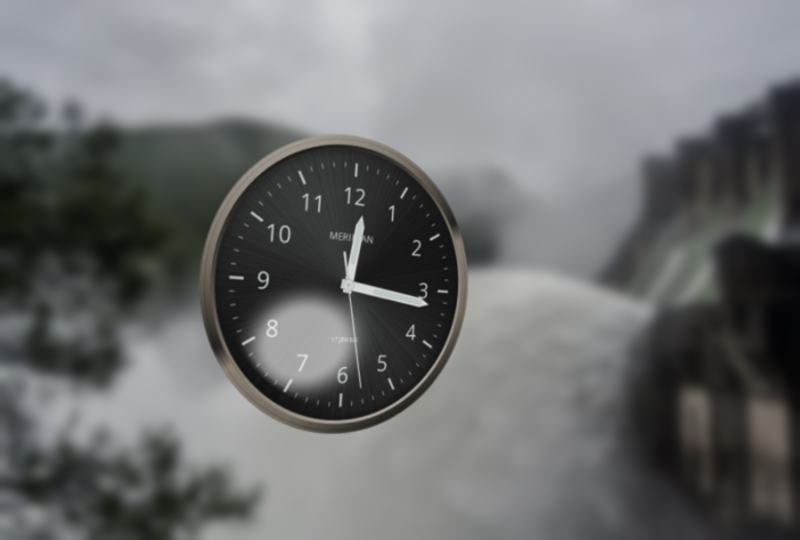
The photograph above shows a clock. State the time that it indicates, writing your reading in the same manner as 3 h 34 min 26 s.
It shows 12 h 16 min 28 s
